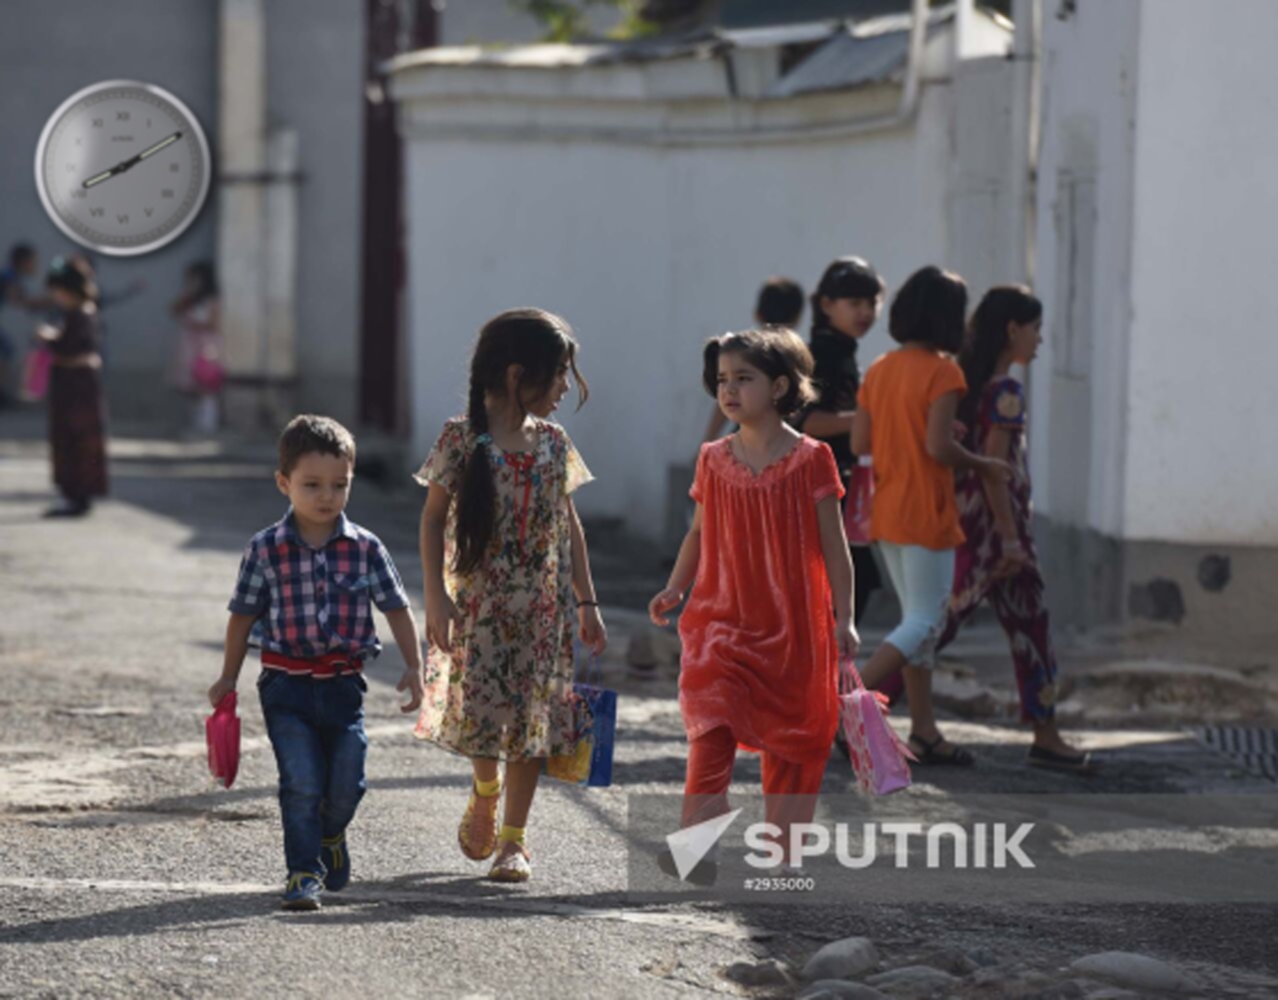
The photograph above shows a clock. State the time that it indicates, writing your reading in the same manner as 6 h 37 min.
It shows 8 h 10 min
